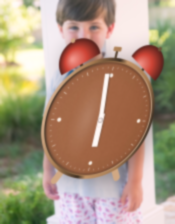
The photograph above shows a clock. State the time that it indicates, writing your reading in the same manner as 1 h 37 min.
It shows 5 h 59 min
